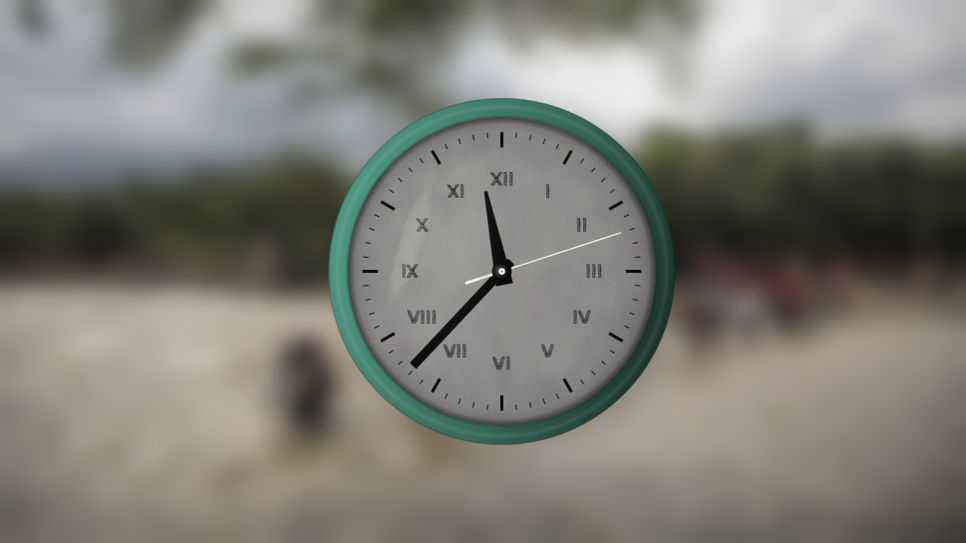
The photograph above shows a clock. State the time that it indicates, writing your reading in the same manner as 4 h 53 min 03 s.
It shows 11 h 37 min 12 s
